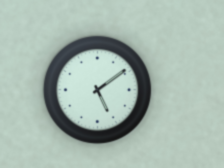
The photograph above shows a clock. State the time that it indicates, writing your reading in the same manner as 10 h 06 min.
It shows 5 h 09 min
